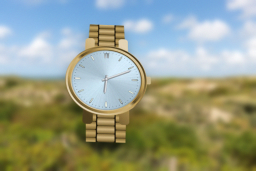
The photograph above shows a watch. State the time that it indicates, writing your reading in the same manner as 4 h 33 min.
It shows 6 h 11 min
